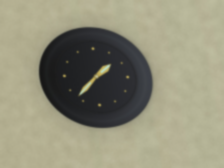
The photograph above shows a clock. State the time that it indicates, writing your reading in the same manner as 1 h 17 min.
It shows 1 h 37 min
